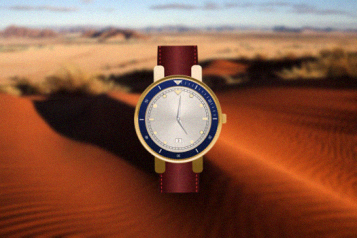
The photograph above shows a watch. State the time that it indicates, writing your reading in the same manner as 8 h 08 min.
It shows 5 h 01 min
